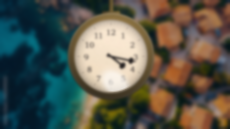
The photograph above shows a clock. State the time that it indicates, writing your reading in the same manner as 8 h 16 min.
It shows 4 h 17 min
